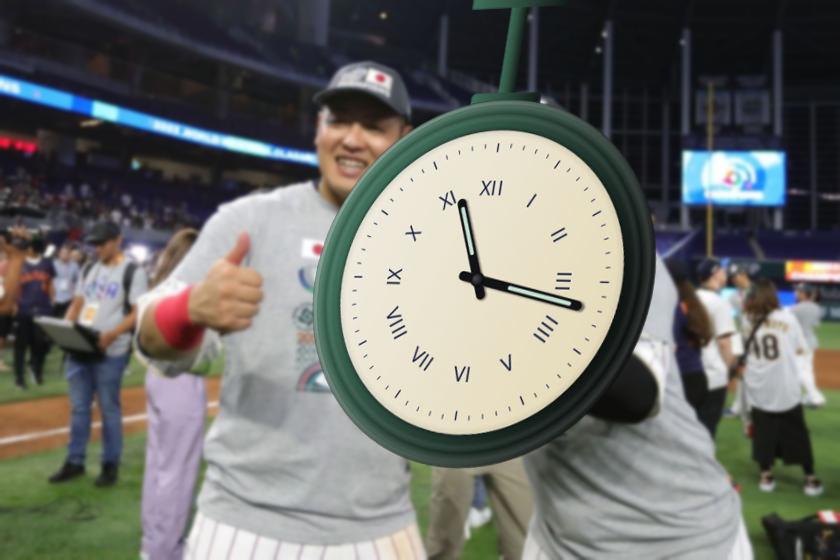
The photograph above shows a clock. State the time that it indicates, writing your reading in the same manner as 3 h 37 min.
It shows 11 h 17 min
